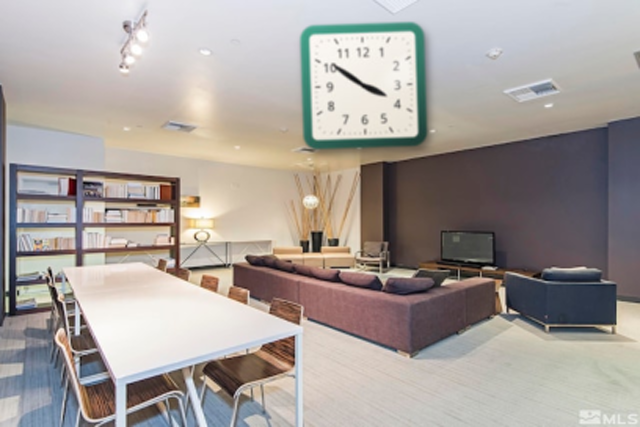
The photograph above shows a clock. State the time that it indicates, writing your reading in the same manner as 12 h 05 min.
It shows 3 h 51 min
